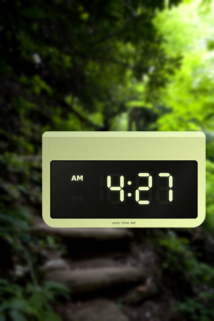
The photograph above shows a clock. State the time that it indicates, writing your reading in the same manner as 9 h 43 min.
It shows 4 h 27 min
